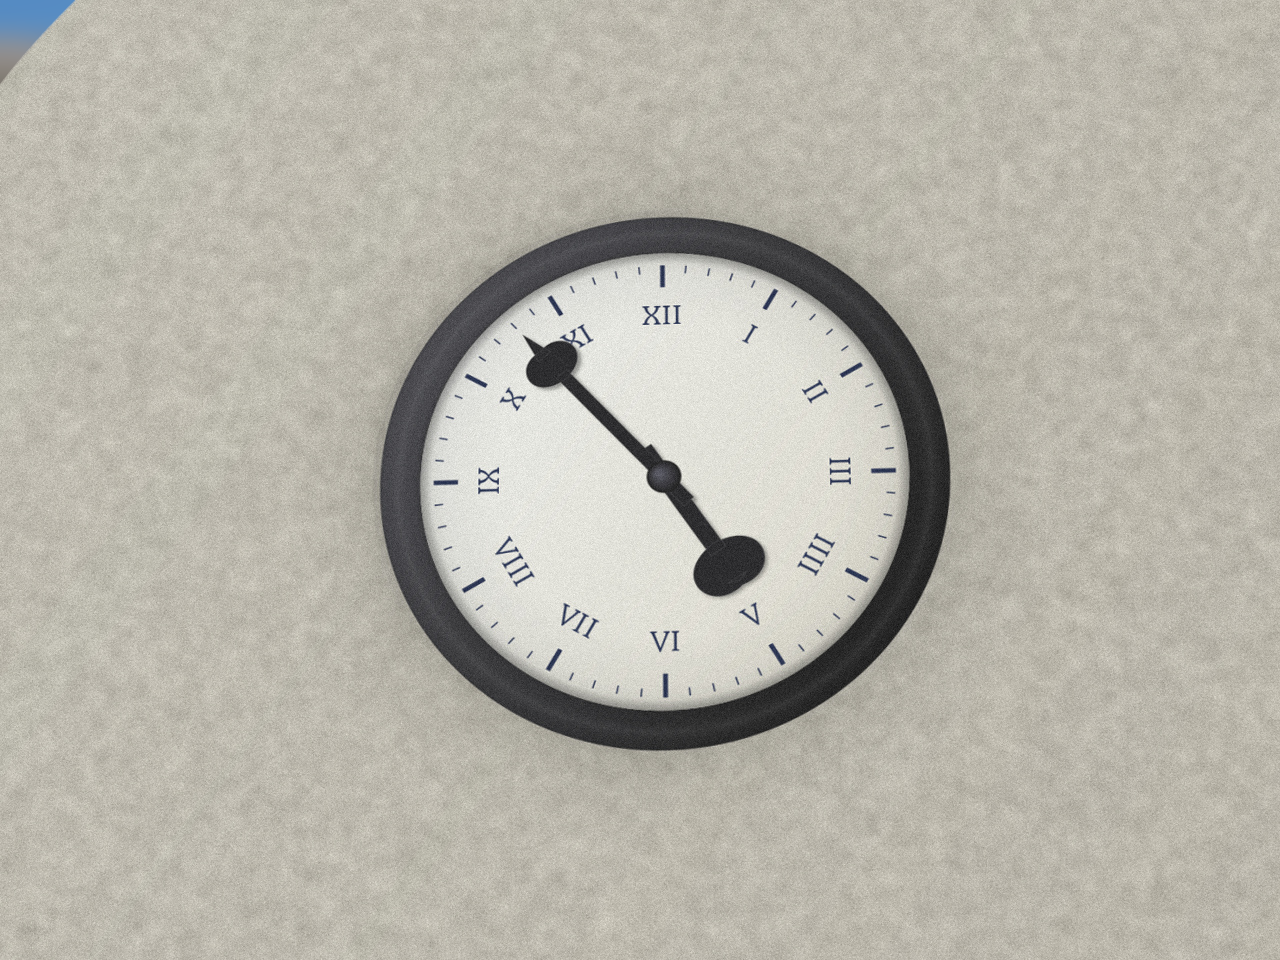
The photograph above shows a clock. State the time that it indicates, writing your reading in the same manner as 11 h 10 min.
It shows 4 h 53 min
